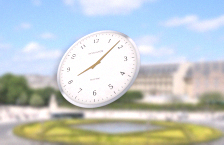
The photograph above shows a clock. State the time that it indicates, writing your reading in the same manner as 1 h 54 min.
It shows 8 h 08 min
